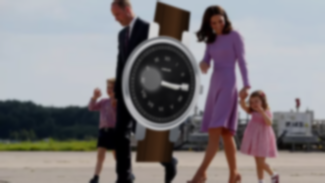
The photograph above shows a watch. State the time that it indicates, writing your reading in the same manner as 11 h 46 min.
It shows 3 h 15 min
